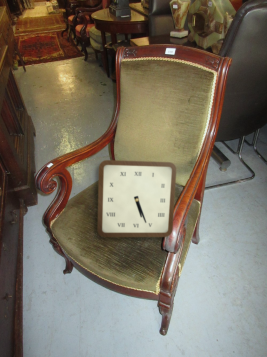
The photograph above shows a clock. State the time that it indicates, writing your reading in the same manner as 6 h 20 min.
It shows 5 h 26 min
